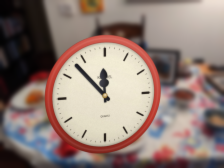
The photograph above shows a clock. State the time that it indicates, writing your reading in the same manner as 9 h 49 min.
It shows 11 h 53 min
